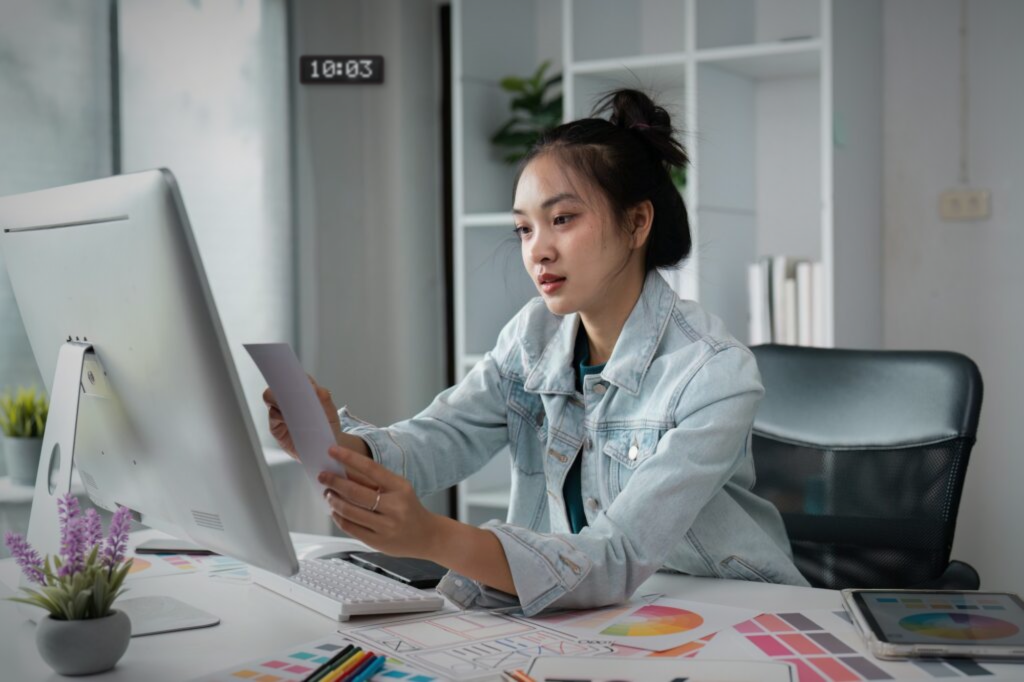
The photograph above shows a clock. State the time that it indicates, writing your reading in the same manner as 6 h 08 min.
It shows 10 h 03 min
